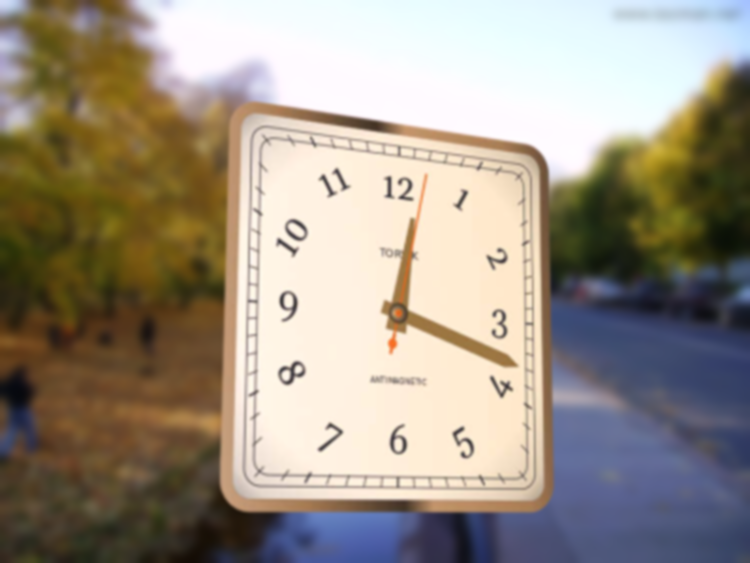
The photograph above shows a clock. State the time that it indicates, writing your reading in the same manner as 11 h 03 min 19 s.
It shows 12 h 18 min 02 s
